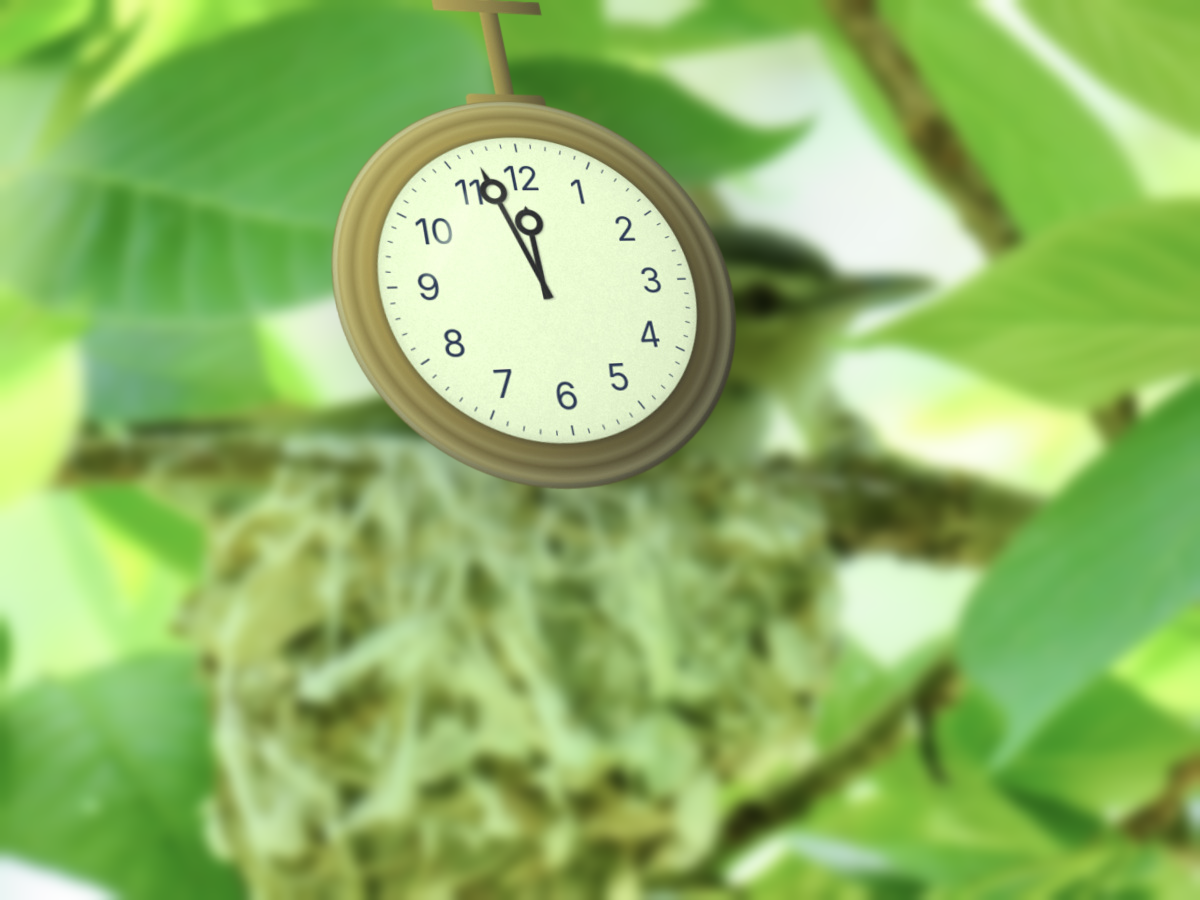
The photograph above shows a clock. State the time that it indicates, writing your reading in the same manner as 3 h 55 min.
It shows 11 h 57 min
